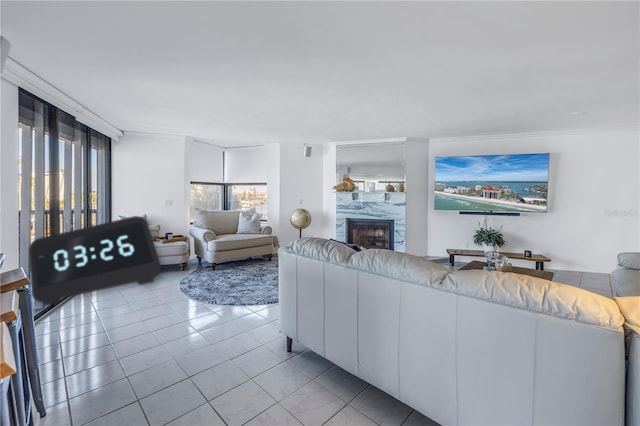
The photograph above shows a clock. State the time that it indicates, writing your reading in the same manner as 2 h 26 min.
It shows 3 h 26 min
